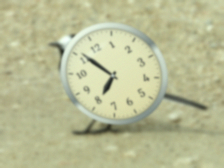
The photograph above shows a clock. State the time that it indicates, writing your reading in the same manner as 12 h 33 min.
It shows 7 h 56 min
